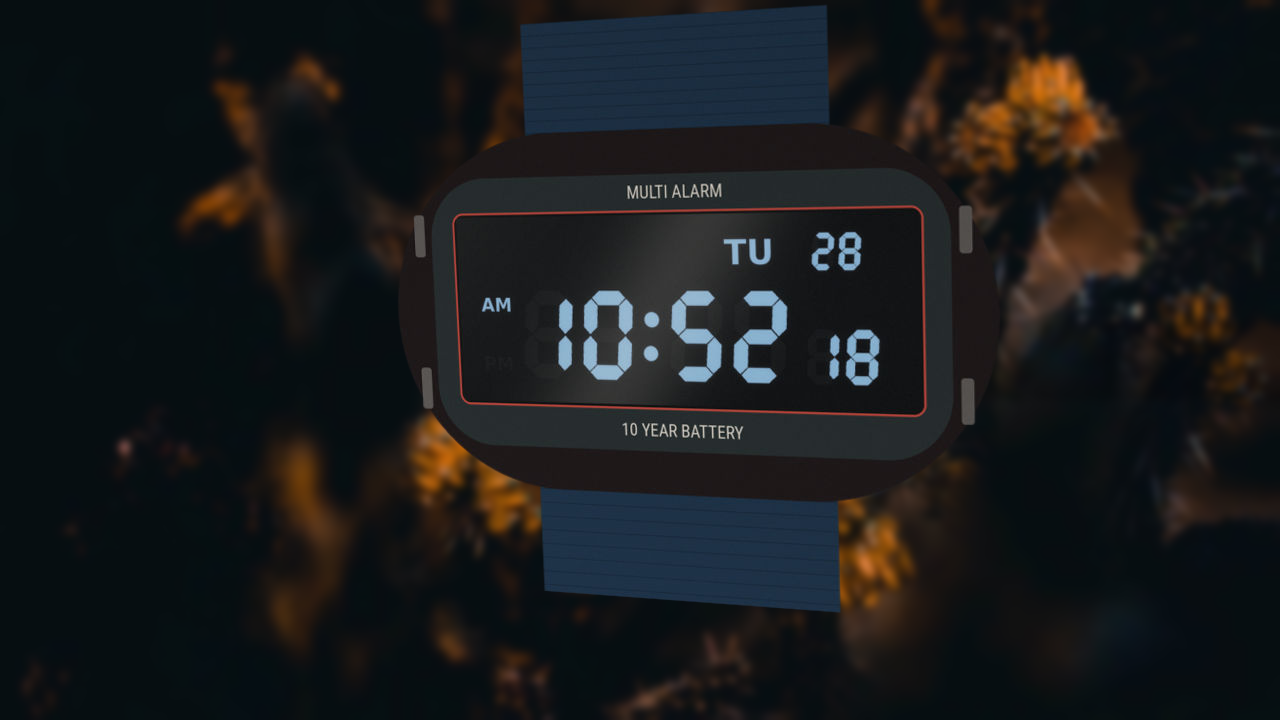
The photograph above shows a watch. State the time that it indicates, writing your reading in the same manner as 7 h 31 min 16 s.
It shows 10 h 52 min 18 s
